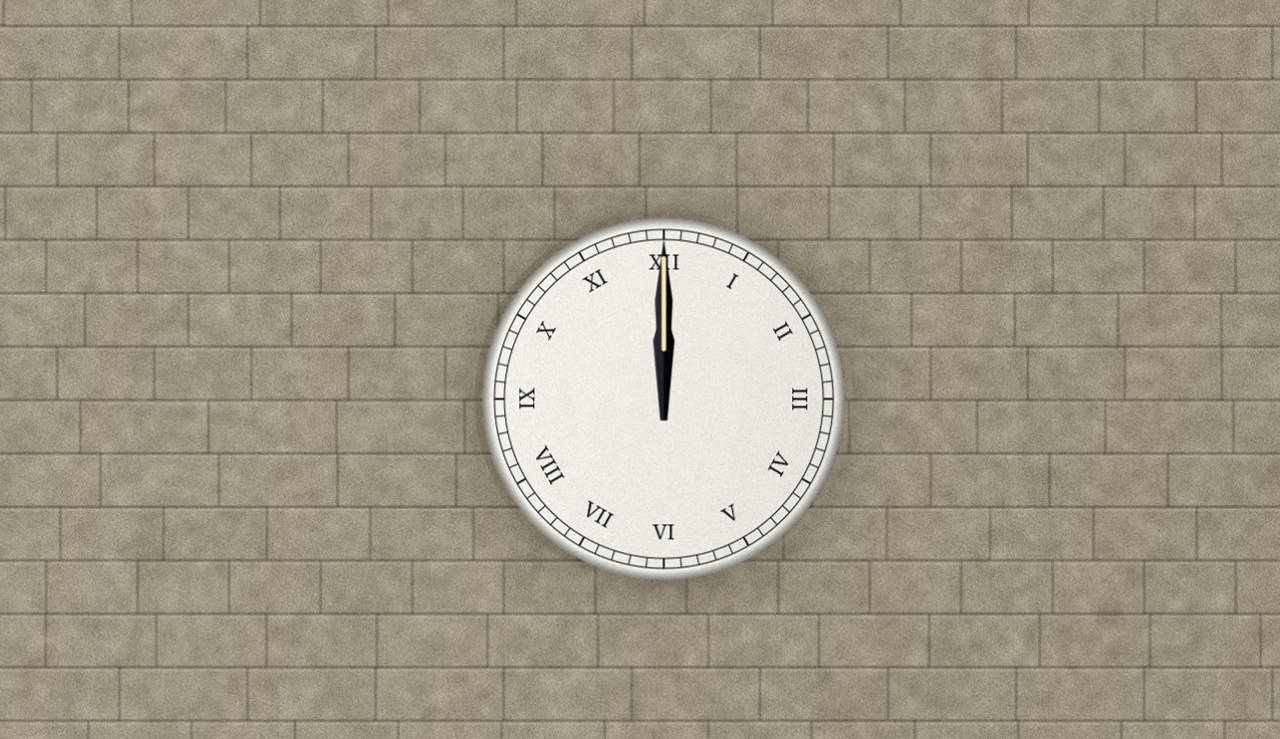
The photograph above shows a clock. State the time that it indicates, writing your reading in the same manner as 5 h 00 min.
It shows 12 h 00 min
